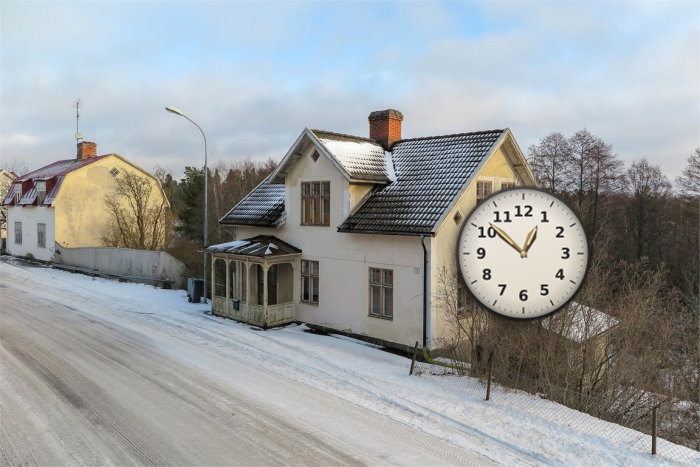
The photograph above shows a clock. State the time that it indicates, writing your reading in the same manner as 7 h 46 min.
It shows 12 h 52 min
